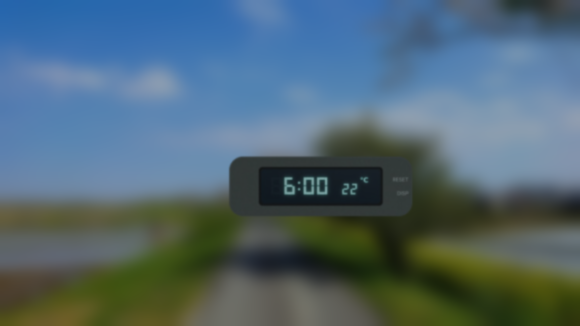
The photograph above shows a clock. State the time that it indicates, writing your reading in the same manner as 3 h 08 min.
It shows 6 h 00 min
